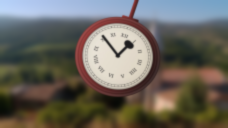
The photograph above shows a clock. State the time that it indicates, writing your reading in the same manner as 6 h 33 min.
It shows 12 h 51 min
